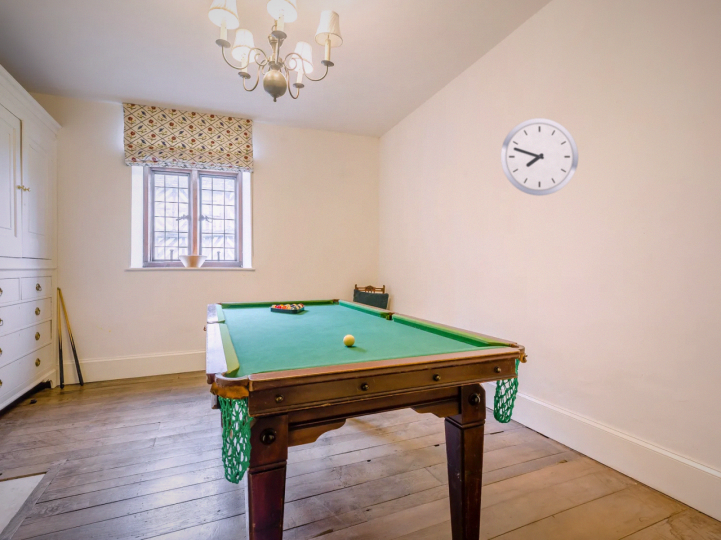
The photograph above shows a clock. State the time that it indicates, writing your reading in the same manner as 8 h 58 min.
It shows 7 h 48 min
